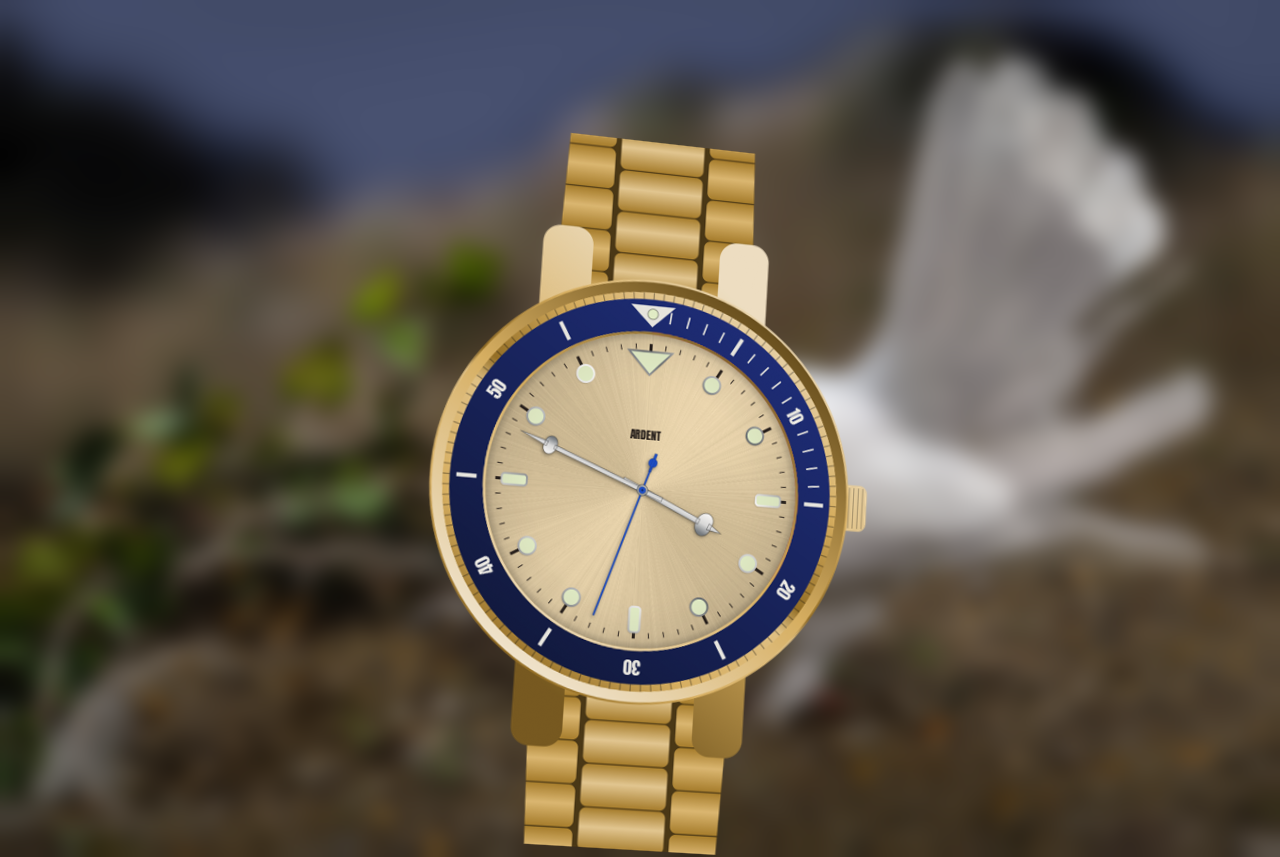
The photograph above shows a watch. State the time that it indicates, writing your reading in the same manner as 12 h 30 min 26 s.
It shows 3 h 48 min 33 s
